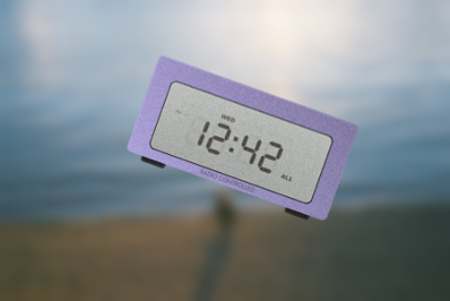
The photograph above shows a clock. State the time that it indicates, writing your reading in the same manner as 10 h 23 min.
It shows 12 h 42 min
